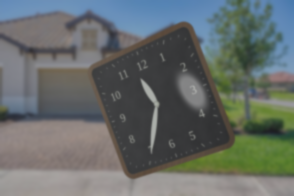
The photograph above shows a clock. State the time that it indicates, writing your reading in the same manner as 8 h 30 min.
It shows 11 h 35 min
